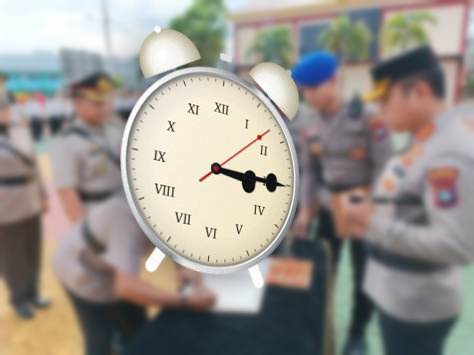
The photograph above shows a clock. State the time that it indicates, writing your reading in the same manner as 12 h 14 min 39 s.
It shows 3 h 15 min 08 s
